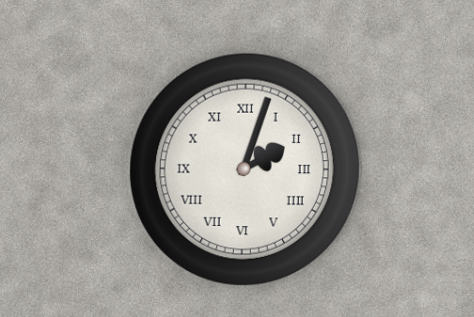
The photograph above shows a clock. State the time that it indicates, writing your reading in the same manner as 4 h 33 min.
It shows 2 h 03 min
